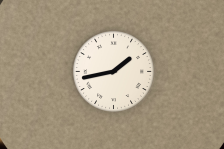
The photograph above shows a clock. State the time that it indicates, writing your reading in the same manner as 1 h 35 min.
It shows 1 h 43 min
